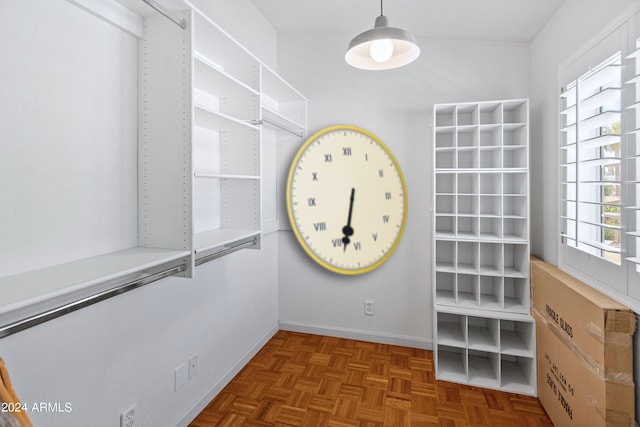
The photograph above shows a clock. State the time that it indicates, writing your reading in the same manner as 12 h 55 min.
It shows 6 h 33 min
